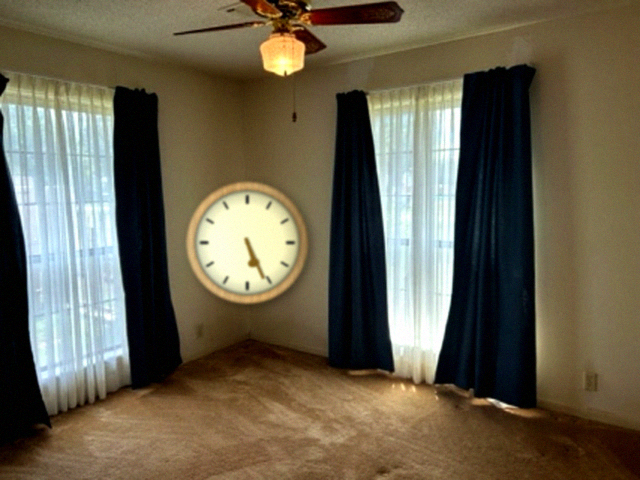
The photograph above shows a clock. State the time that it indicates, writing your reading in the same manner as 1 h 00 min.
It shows 5 h 26 min
